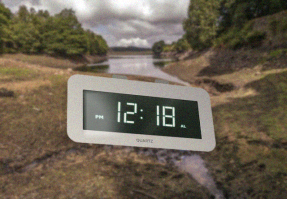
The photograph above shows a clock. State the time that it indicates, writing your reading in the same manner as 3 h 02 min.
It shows 12 h 18 min
